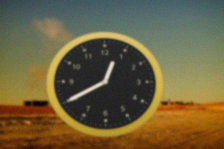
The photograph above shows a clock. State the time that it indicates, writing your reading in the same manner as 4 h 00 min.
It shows 12 h 40 min
